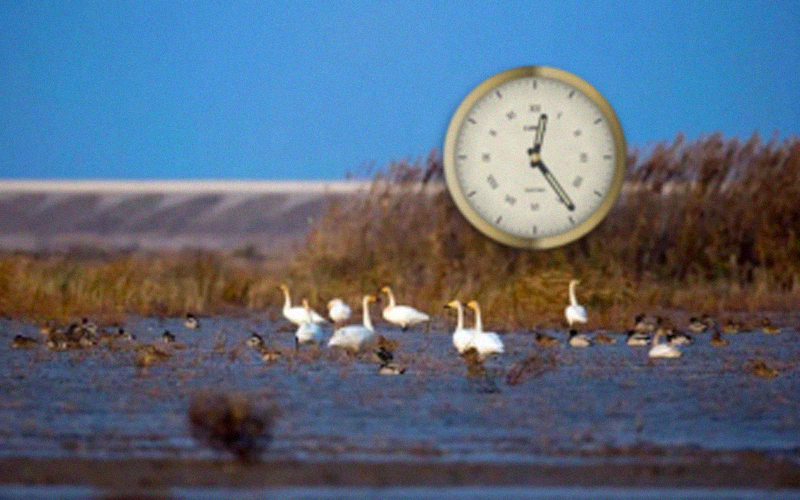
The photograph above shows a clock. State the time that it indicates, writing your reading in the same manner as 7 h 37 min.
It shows 12 h 24 min
